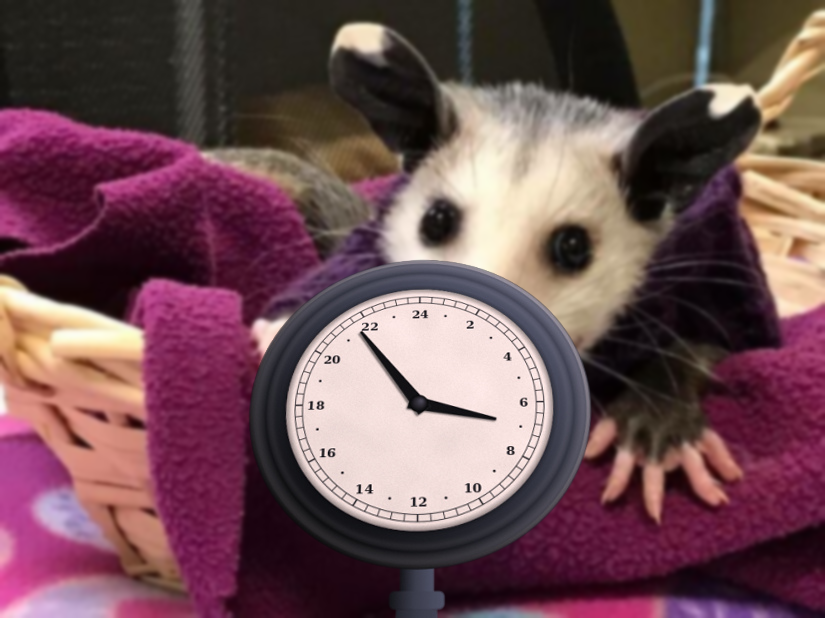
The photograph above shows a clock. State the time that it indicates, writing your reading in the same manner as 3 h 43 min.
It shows 6 h 54 min
